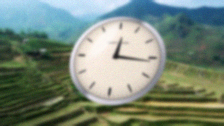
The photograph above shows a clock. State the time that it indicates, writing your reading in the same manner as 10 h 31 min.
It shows 12 h 16 min
